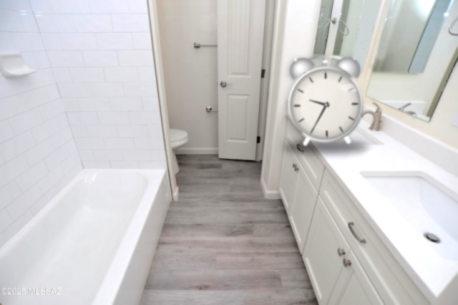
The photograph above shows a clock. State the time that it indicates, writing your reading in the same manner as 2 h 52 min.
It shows 9 h 35 min
